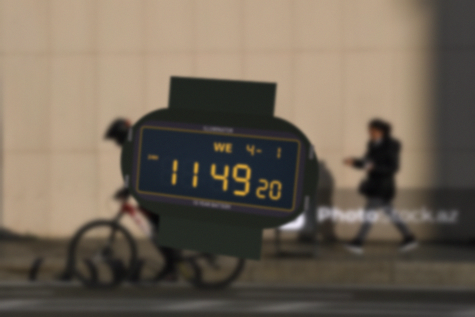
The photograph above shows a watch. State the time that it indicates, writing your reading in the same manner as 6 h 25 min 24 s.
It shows 11 h 49 min 20 s
